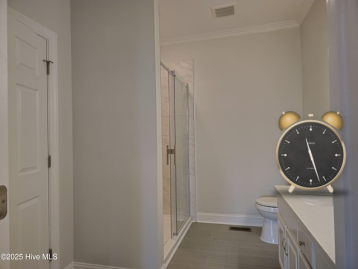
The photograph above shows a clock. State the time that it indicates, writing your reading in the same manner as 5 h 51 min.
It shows 11 h 27 min
